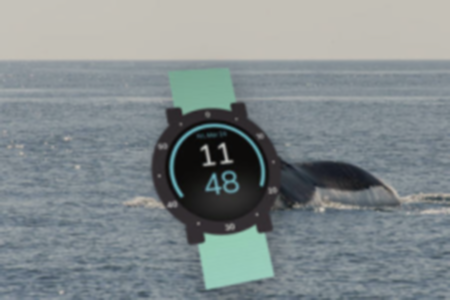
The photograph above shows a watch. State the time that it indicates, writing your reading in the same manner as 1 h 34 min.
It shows 11 h 48 min
